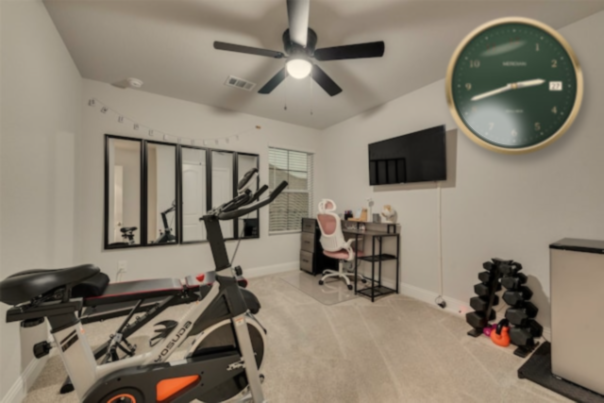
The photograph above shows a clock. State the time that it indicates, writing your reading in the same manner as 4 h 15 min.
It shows 2 h 42 min
